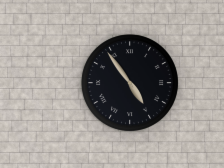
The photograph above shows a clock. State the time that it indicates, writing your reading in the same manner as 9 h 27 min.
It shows 4 h 54 min
